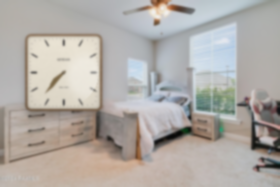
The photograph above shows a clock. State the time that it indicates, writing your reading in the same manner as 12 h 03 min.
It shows 7 h 37 min
